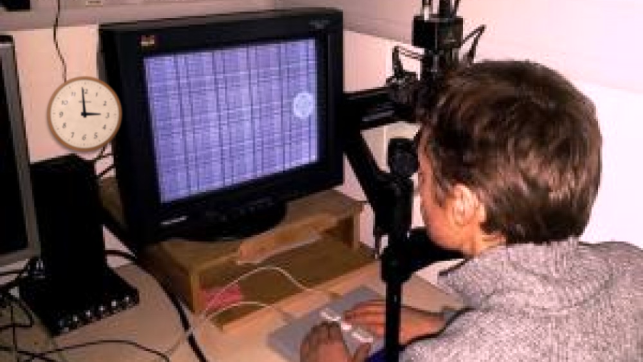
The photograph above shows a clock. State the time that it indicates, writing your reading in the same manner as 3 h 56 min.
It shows 2 h 59 min
